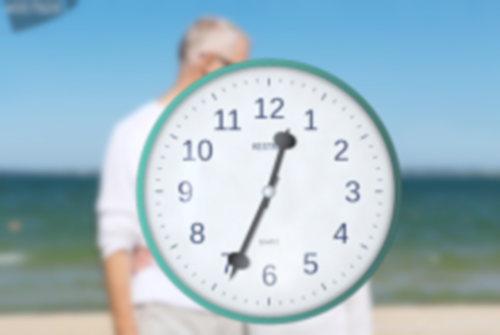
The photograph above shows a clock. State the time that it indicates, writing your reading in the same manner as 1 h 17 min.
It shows 12 h 34 min
